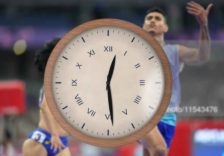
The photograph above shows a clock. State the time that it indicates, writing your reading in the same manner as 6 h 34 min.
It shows 12 h 29 min
